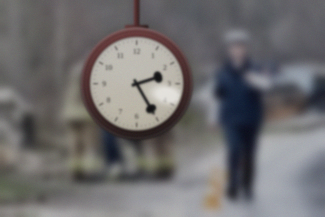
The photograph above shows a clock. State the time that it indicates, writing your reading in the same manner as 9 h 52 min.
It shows 2 h 25 min
